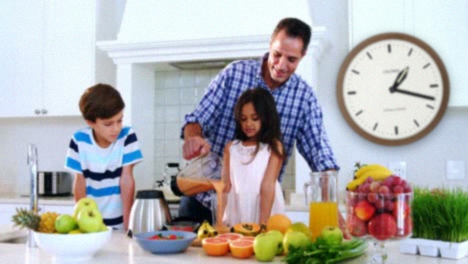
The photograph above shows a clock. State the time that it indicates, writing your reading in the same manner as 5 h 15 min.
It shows 1 h 18 min
